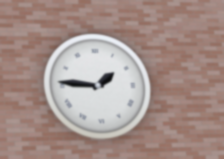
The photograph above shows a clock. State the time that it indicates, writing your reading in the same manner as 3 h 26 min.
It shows 1 h 46 min
